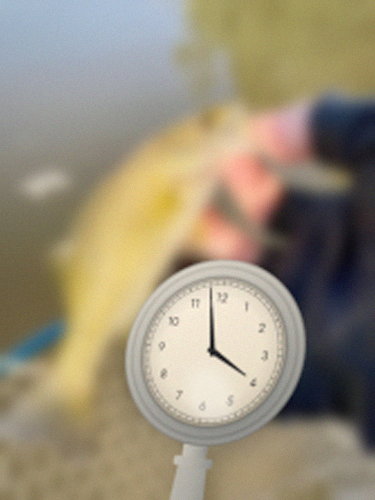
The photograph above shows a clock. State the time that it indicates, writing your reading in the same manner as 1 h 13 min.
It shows 3 h 58 min
